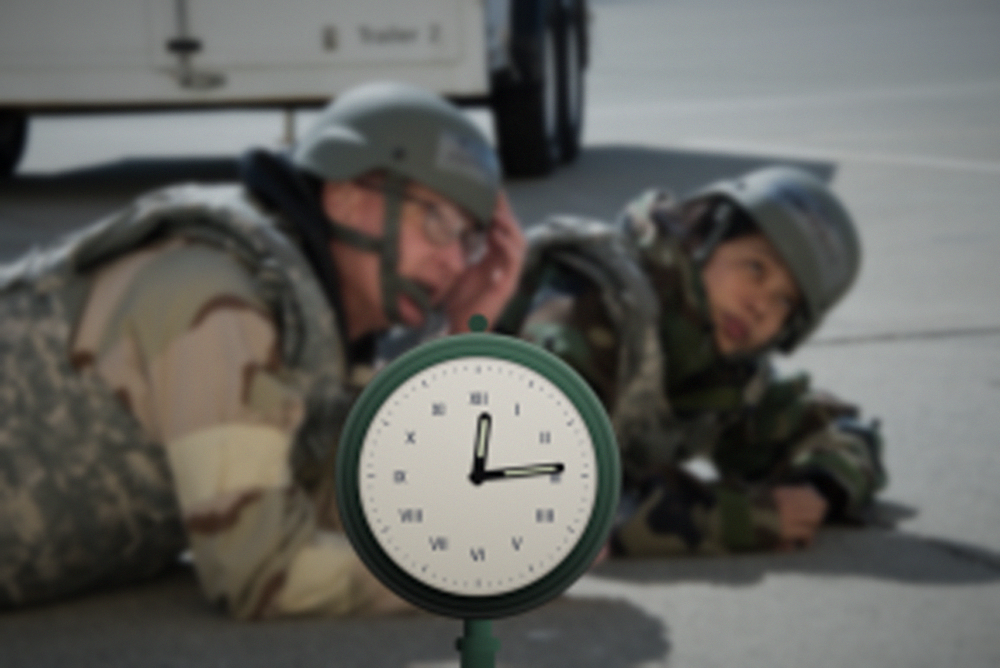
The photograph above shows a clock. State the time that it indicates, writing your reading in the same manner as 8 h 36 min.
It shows 12 h 14 min
